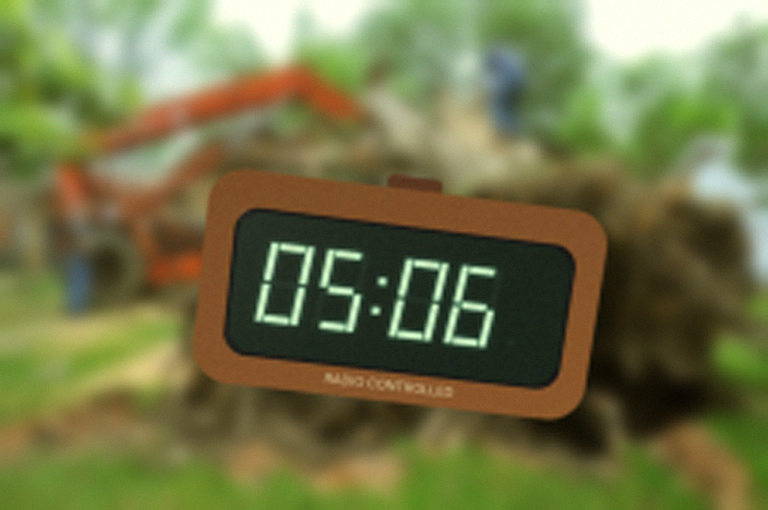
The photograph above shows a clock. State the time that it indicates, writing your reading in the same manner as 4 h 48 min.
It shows 5 h 06 min
